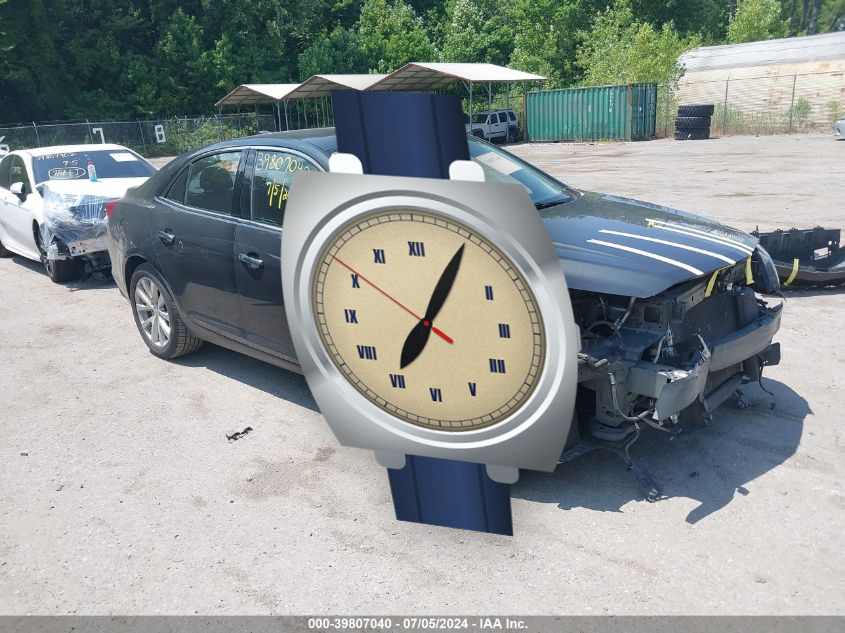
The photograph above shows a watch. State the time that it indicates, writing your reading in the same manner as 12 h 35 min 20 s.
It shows 7 h 04 min 51 s
